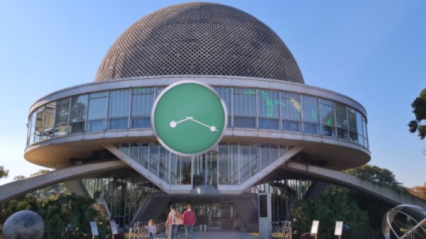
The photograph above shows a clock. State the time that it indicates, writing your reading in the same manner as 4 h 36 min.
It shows 8 h 19 min
